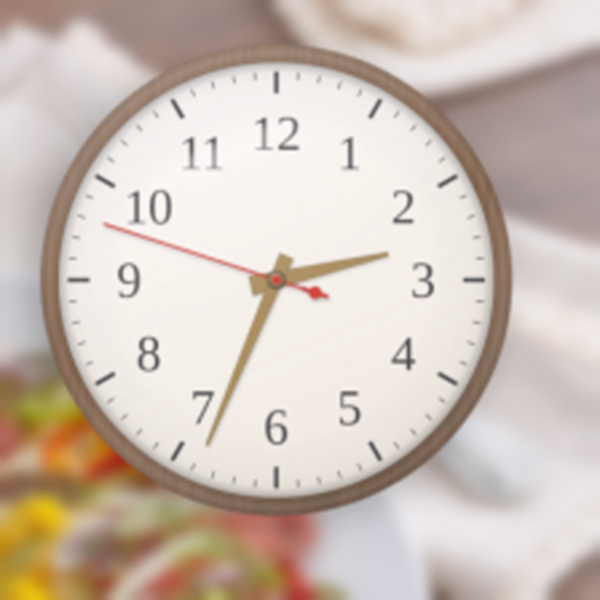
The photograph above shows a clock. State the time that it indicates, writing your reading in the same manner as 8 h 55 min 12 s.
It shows 2 h 33 min 48 s
